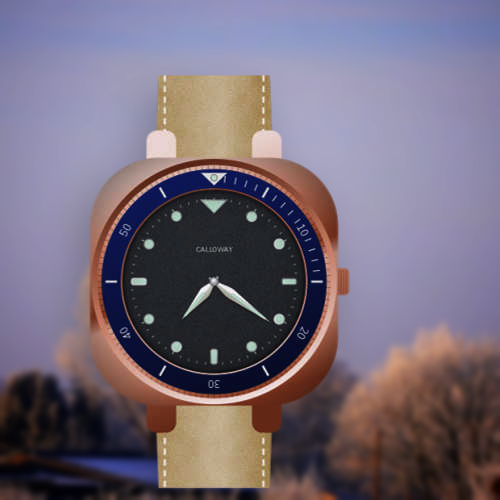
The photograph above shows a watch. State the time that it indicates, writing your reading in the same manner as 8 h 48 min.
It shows 7 h 21 min
